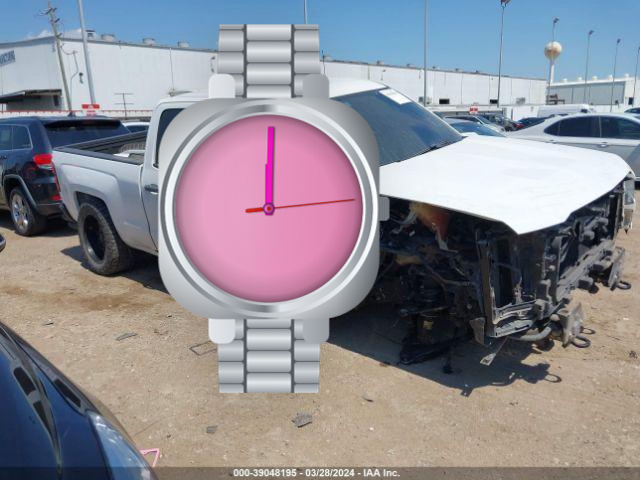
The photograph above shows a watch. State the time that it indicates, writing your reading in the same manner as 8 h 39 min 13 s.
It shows 12 h 00 min 14 s
